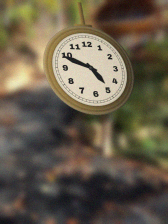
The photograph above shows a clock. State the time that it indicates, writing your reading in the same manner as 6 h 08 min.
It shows 4 h 49 min
